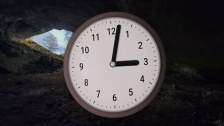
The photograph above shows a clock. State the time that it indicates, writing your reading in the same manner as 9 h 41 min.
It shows 3 h 02 min
